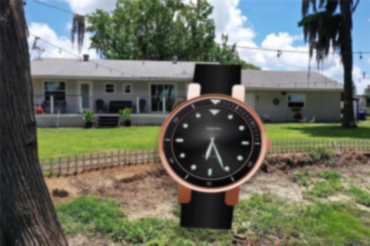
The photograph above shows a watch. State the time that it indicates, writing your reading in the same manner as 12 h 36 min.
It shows 6 h 26 min
